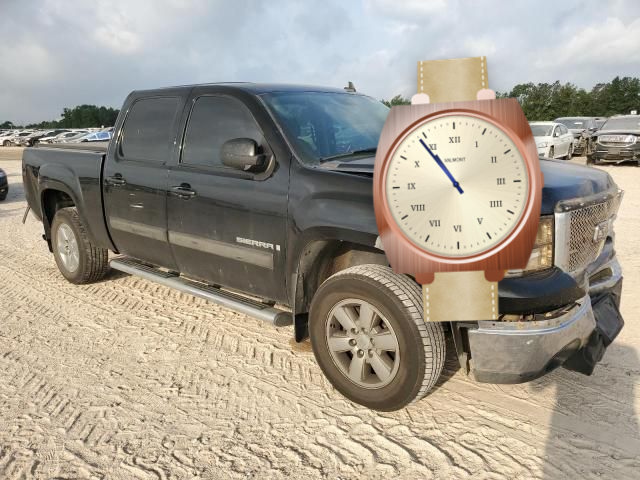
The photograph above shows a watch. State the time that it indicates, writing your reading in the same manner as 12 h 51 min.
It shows 10 h 54 min
